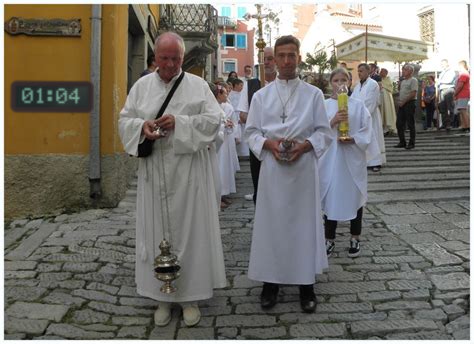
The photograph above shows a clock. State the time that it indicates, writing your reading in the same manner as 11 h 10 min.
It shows 1 h 04 min
